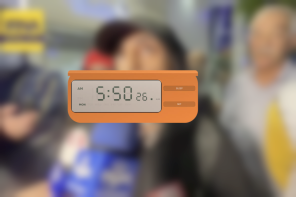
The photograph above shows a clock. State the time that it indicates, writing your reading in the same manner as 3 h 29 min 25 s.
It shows 5 h 50 min 26 s
